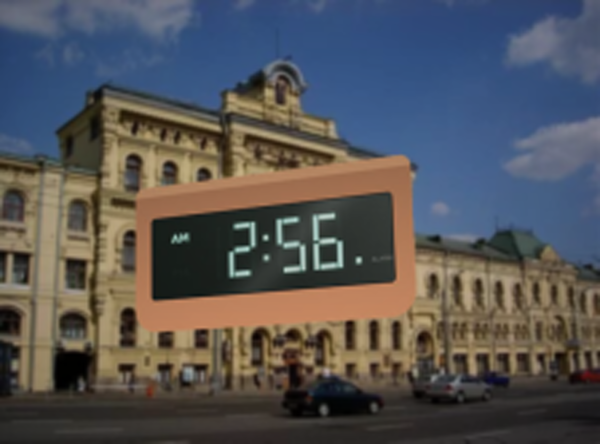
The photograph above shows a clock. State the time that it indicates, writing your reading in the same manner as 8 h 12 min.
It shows 2 h 56 min
